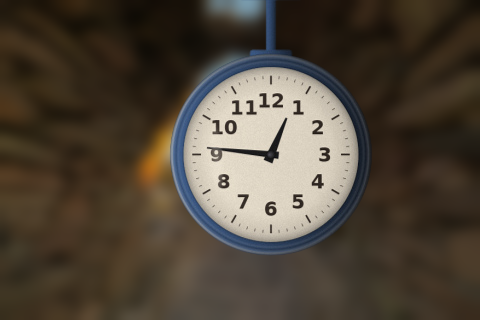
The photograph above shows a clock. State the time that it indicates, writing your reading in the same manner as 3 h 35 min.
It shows 12 h 46 min
